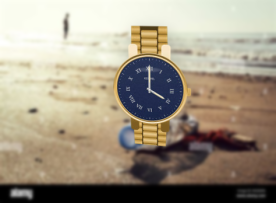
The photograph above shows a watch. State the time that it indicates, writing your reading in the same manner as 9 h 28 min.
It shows 4 h 00 min
